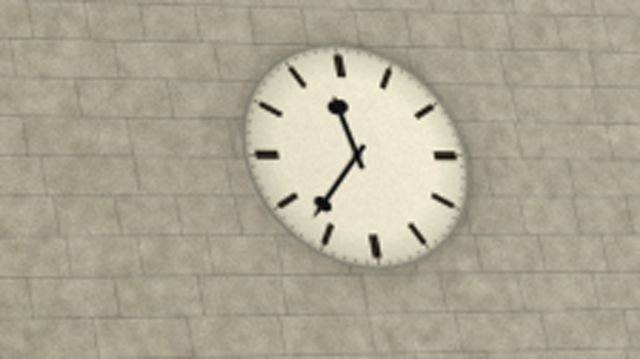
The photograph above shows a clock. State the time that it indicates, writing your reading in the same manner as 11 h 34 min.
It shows 11 h 37 min
